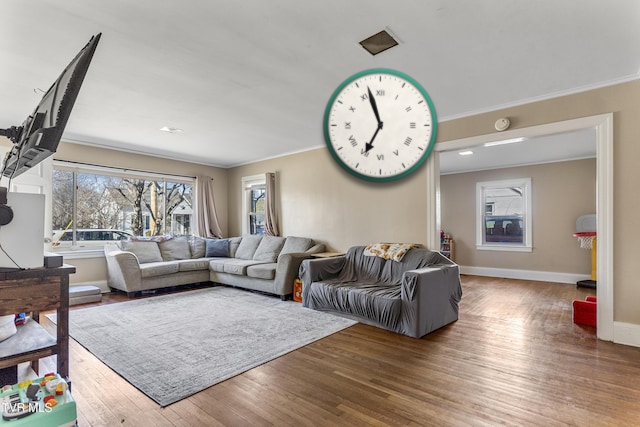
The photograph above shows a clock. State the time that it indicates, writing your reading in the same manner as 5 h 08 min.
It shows 6 h 57 min
